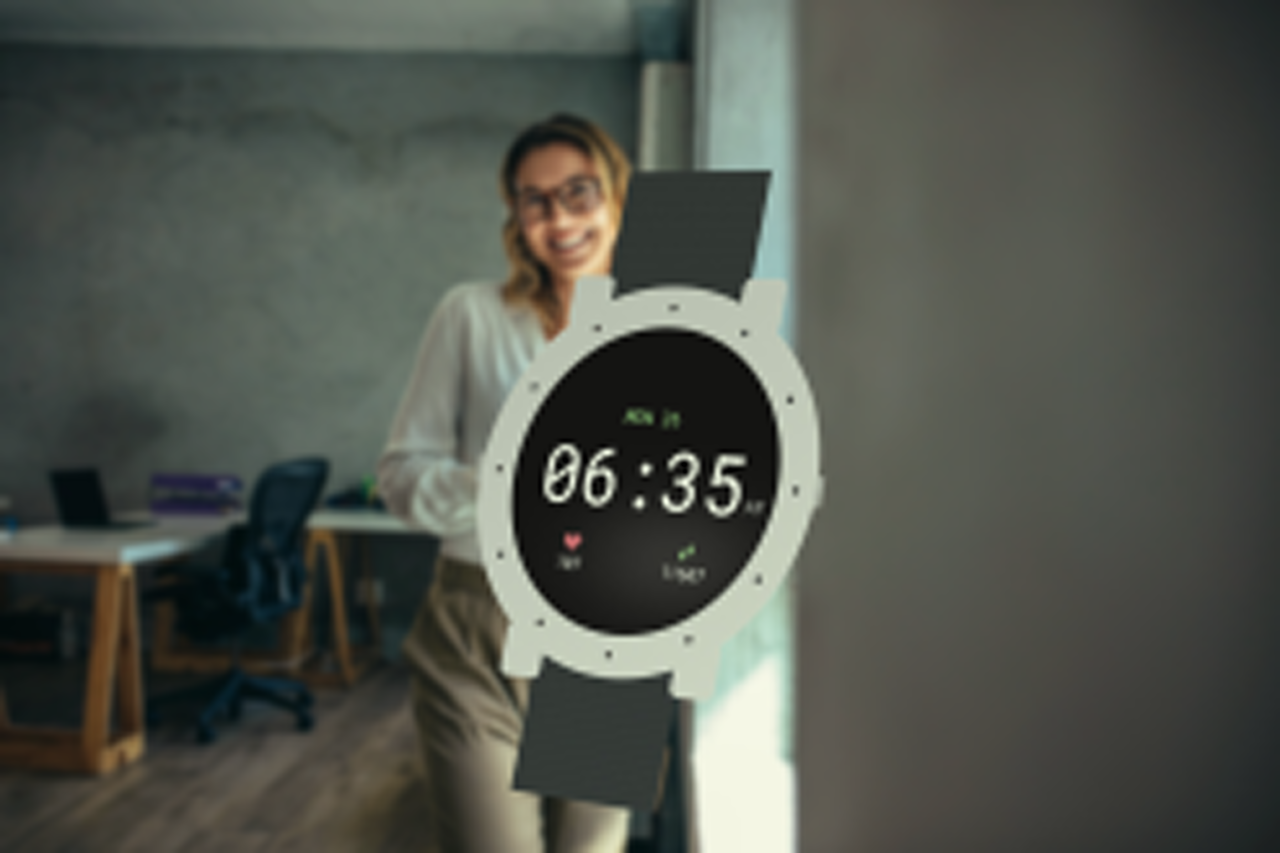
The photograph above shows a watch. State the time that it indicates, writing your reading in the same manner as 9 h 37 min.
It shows 6 h 35 min
